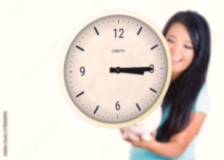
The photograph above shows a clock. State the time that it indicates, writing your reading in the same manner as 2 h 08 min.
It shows 3 h 15 min
